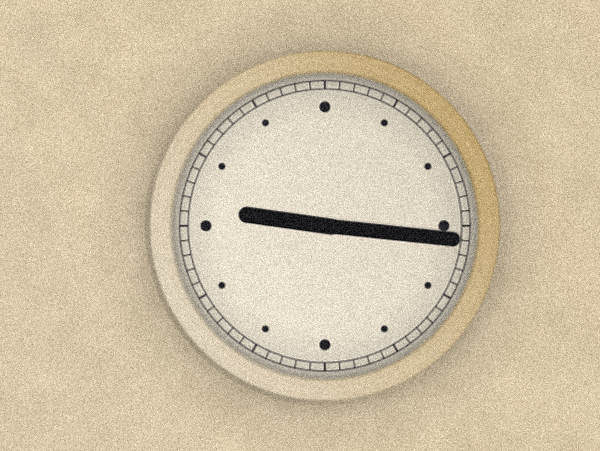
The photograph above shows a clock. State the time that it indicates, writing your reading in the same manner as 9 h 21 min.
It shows 9 h 16 min
